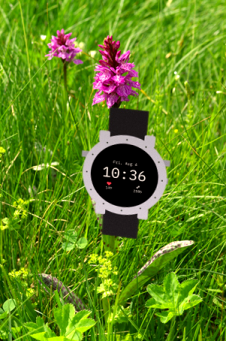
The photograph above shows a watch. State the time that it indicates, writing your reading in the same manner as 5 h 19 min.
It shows 10 h 36 min
